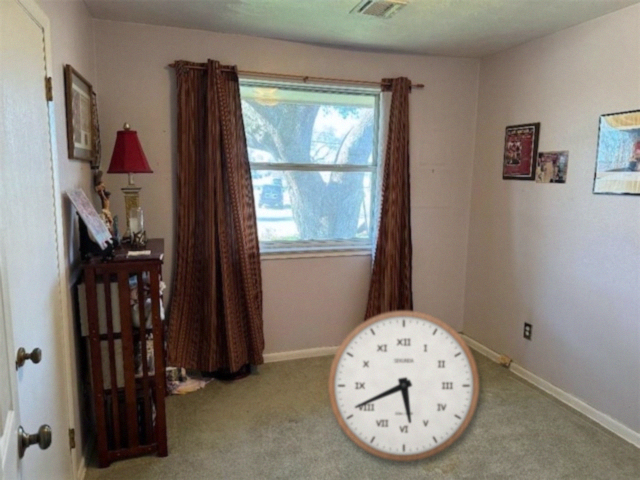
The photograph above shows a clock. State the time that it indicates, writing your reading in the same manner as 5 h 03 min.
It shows 5 h 41 min
